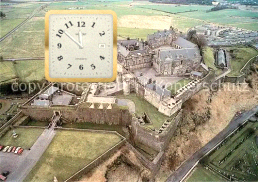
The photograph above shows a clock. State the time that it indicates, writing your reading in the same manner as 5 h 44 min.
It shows 11 h 52 min
